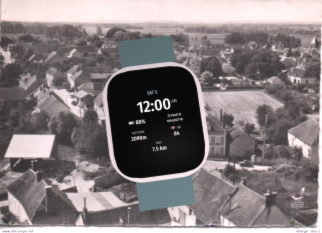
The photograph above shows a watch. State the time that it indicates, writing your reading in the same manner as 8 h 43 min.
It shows 12 h 00 min
